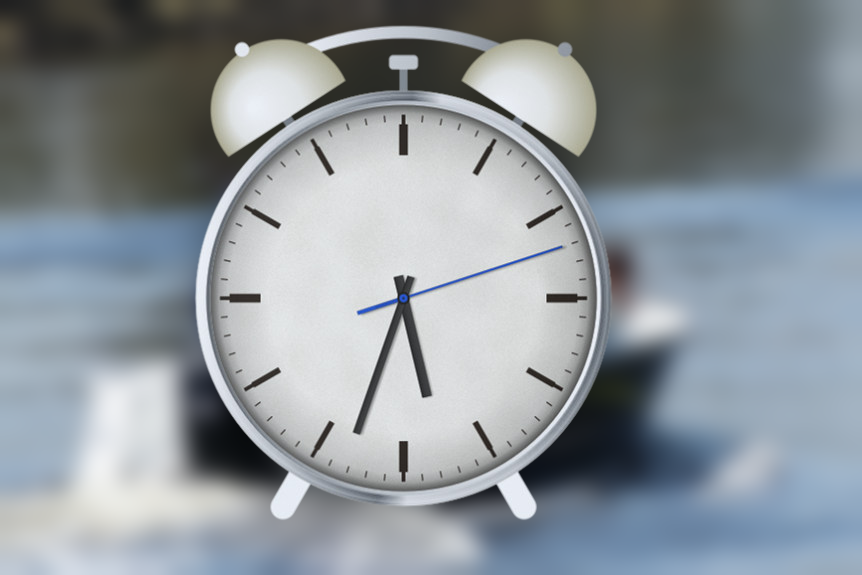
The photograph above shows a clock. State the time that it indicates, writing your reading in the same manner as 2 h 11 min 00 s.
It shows 5 h 33 min 12 s
